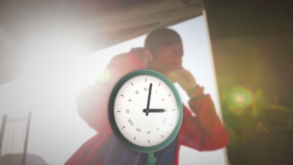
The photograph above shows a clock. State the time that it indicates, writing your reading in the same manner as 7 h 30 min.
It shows 3 h 02 min
